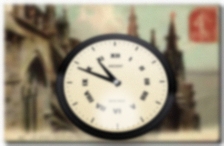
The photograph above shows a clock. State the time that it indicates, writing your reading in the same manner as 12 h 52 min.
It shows 10 h 49 min
